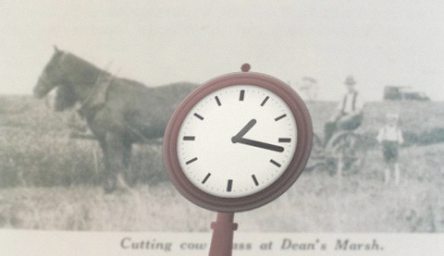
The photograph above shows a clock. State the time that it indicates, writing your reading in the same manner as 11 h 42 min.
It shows 1 h 17 min
